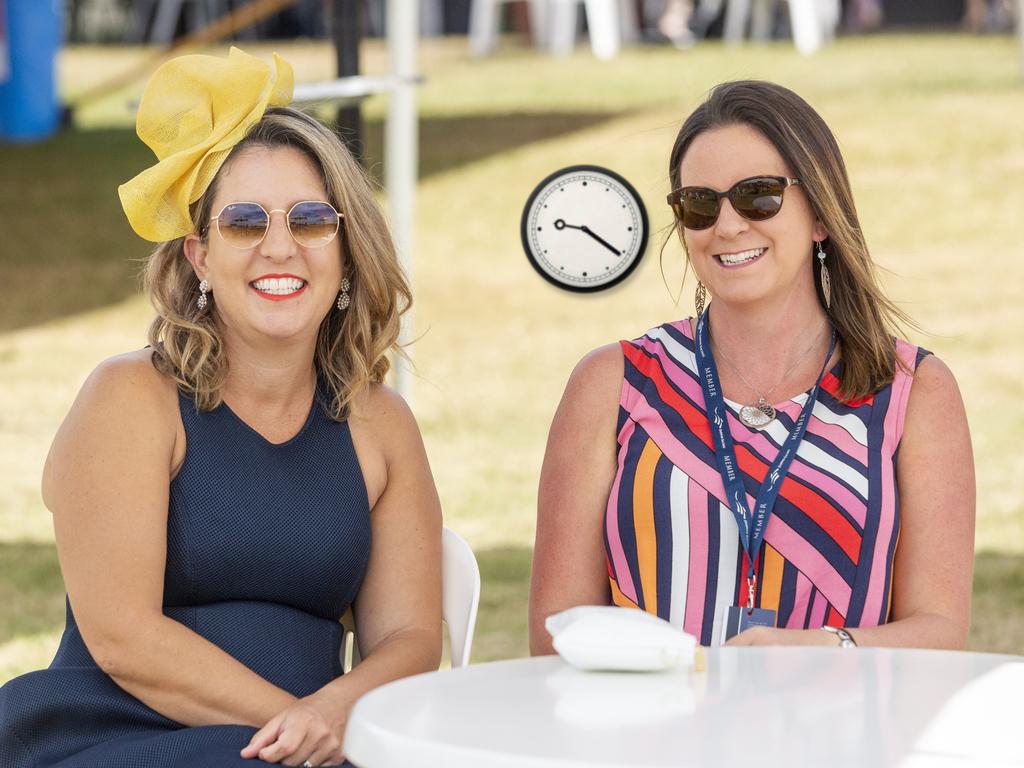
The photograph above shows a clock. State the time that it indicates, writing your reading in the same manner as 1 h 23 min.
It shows 9 h 21 min
